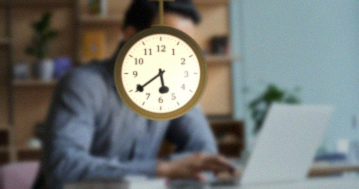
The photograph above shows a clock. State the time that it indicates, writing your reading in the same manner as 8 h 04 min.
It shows 5 h 39 min
